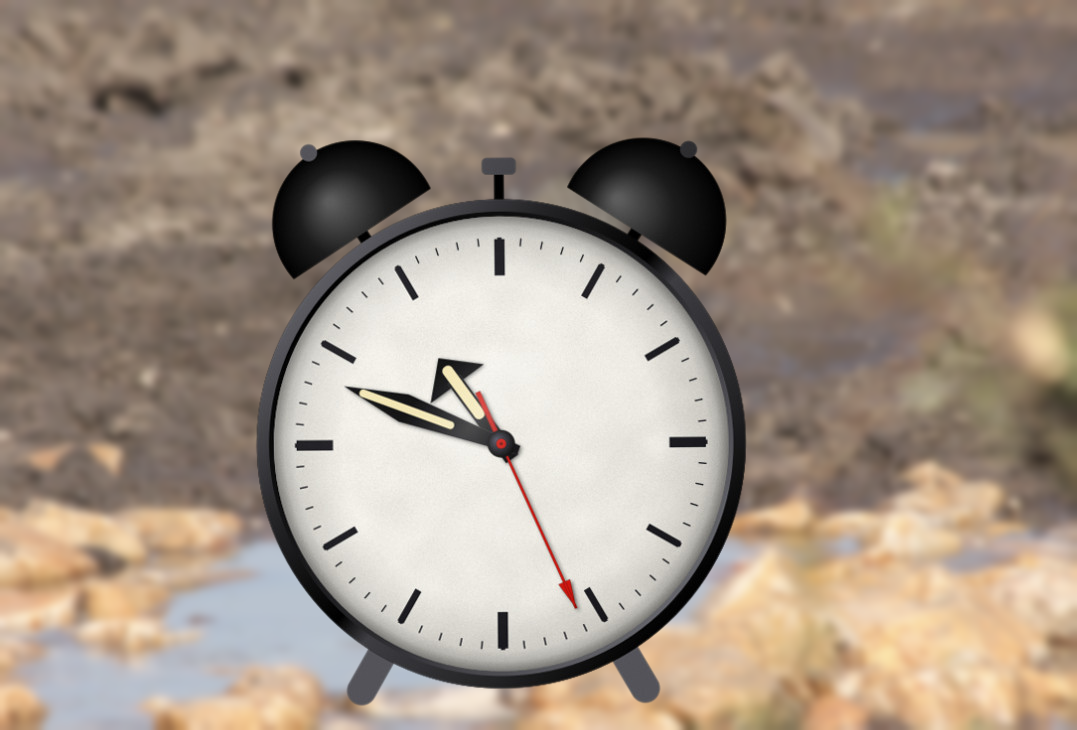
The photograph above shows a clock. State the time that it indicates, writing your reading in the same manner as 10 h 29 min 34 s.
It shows 10 h 48 min 26 s
